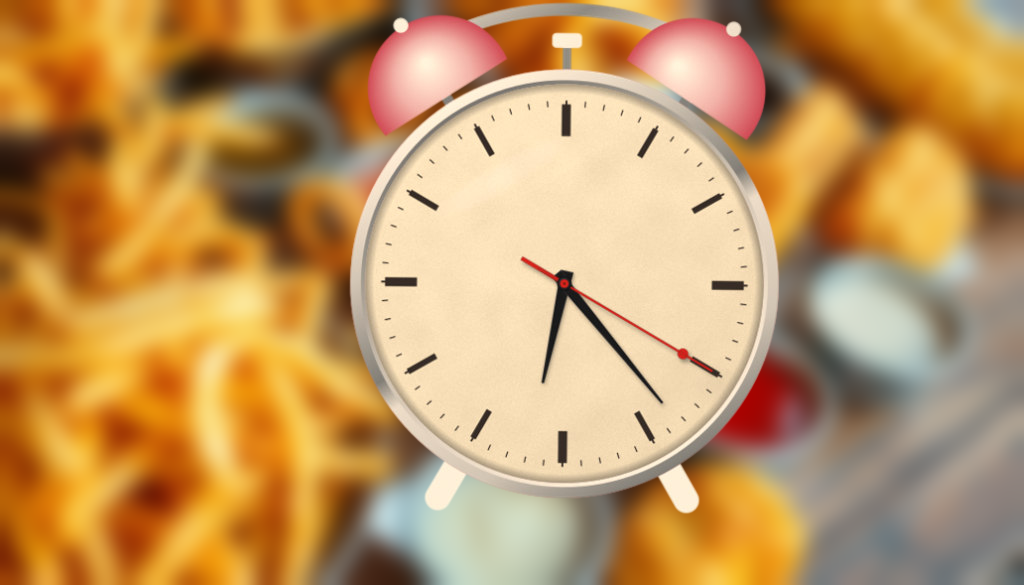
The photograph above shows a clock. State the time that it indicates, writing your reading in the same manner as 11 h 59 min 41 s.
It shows 6 h 23 min 20 s
